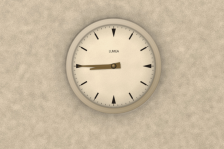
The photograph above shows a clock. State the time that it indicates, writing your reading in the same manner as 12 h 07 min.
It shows 8 h 45 min
